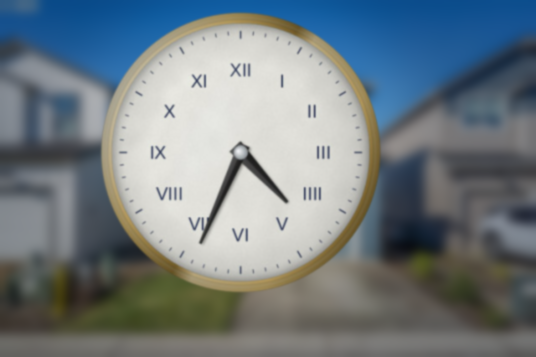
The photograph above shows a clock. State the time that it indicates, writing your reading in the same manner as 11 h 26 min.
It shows 4 h 34 min
